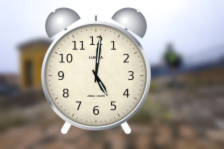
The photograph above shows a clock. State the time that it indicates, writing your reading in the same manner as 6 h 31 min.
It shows 5 h 01 min
